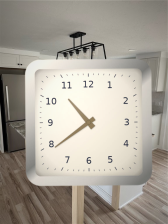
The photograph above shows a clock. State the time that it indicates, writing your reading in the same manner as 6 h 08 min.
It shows 10 h 39 min
